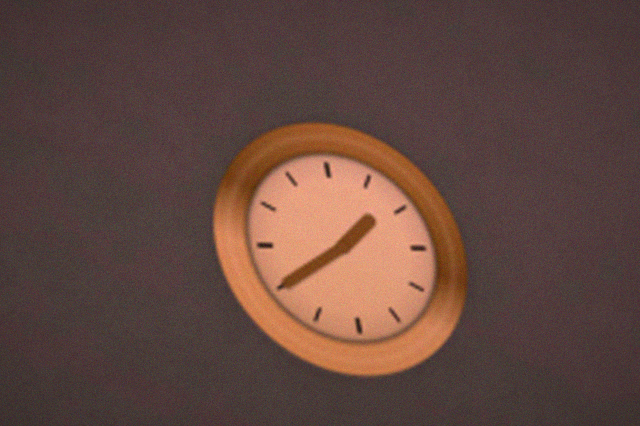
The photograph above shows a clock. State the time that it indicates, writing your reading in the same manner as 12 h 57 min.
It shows 1 h 40 min
